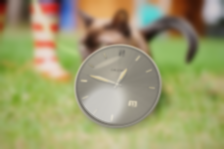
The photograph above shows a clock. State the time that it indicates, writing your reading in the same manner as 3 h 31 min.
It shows 12 h 47 min
